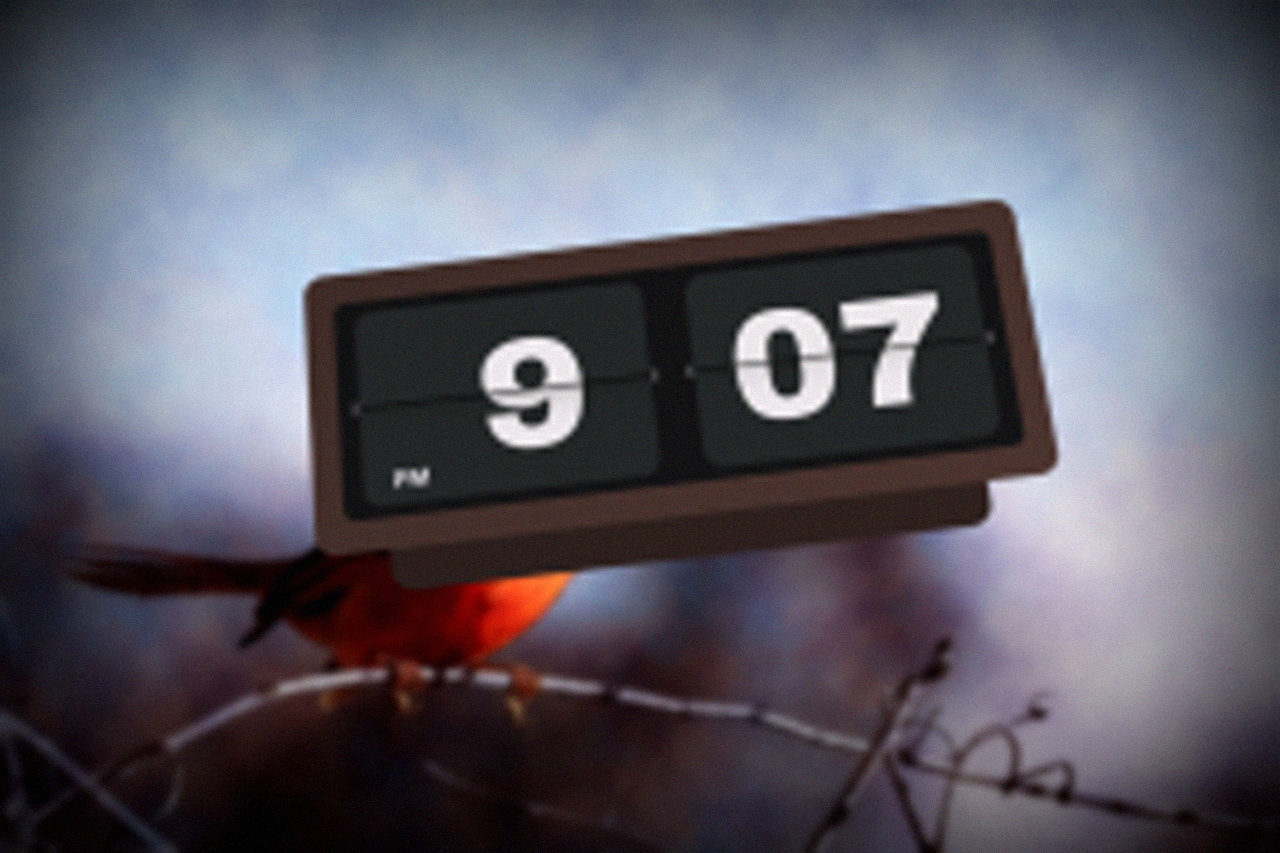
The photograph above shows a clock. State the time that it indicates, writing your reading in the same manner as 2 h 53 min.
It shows 9 h 07 min
